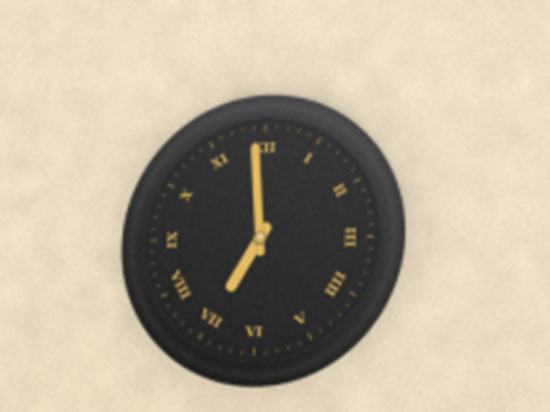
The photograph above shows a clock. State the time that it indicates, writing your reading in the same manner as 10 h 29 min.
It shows 6 h 59 min
